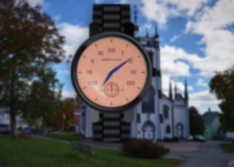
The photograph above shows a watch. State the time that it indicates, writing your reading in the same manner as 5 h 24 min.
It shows 7 h 09 min
